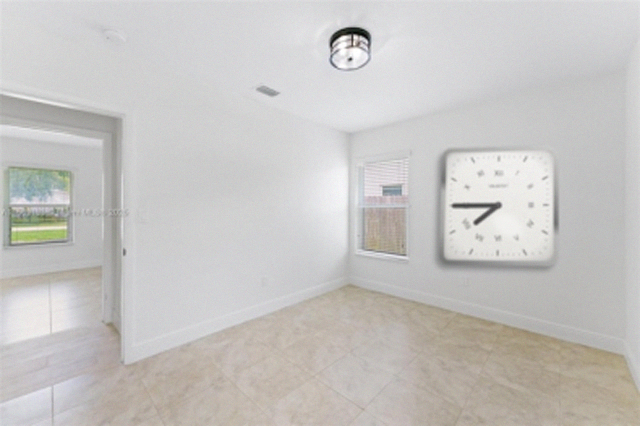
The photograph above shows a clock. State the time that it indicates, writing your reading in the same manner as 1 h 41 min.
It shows 7 h 45 min
